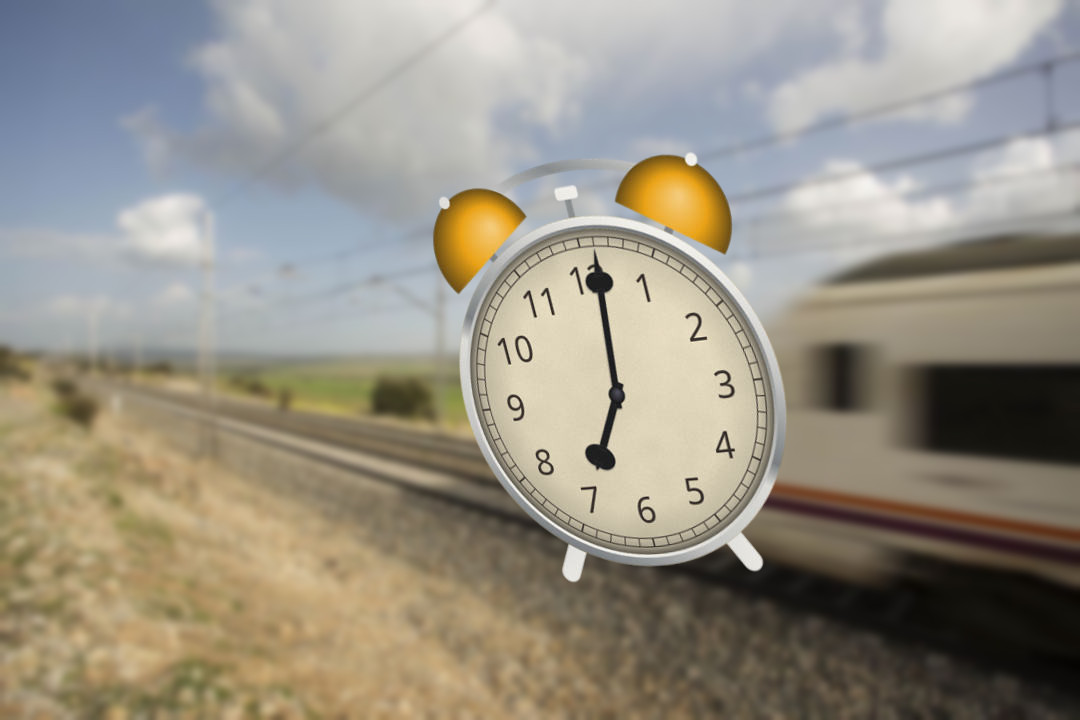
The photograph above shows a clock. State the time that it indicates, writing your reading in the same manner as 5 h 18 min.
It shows 7 h 01 min
